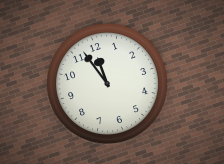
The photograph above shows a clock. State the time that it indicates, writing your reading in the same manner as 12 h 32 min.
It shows 11 h 57 min
